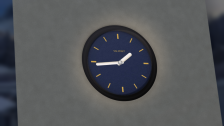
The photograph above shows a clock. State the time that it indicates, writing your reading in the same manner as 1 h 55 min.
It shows 1 h 44 min
